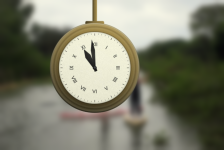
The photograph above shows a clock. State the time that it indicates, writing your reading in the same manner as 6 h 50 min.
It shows 10 h 59 min
